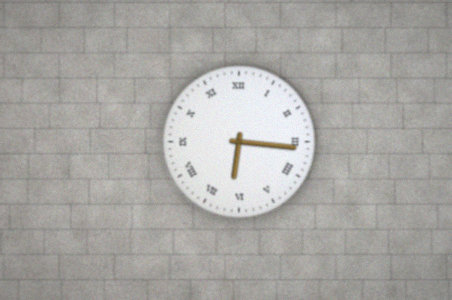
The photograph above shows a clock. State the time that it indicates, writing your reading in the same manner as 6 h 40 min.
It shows 6 h 16 min
